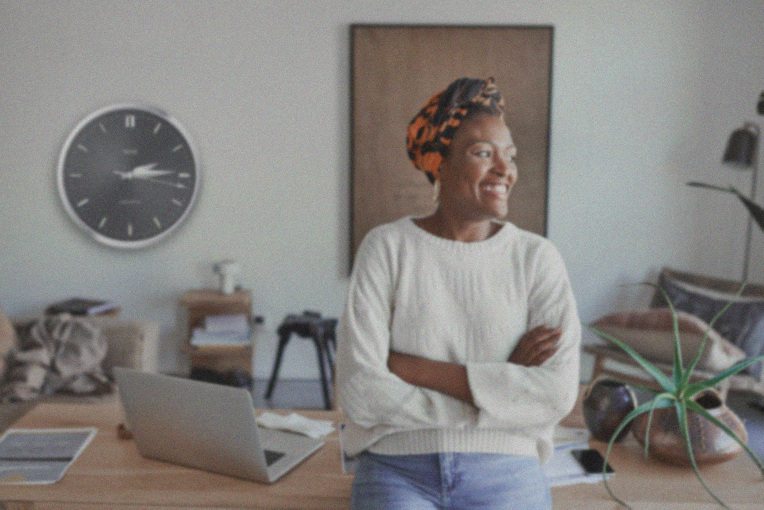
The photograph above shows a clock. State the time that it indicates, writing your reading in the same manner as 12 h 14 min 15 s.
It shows 2 h 14 min 17 s
